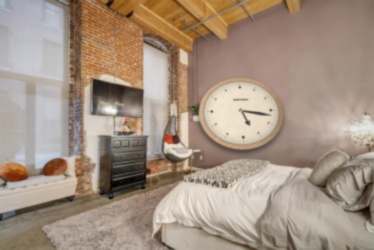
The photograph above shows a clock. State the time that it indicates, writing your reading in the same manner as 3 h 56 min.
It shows 5 h 17 min
